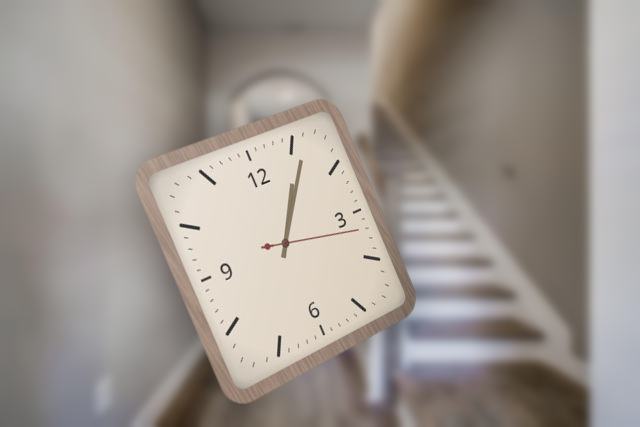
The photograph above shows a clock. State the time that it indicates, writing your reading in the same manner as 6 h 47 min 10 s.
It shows 1 h 06 min 17 s
